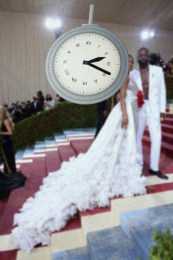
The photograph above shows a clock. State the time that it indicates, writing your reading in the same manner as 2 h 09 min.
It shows 2 h 19 min
